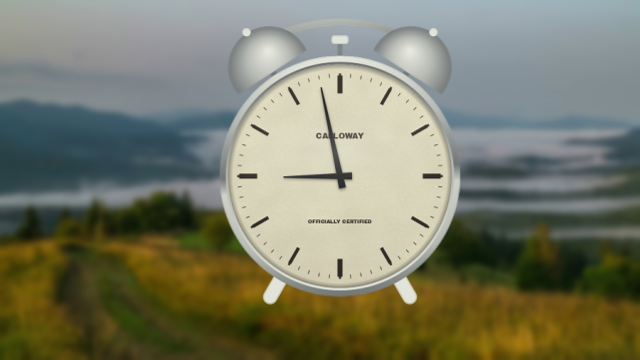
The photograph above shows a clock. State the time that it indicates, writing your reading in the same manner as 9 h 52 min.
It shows 8 h 58 min
